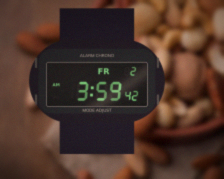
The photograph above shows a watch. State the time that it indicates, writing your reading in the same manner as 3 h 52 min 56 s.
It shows 3 h 59 min 42 s
